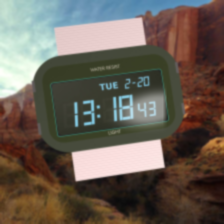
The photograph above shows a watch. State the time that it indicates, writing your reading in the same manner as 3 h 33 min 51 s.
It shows 13 h 18 min 43 s
